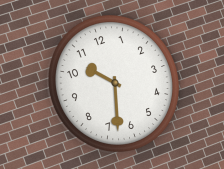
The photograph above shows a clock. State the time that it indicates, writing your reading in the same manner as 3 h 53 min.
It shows 10 h 33 min
